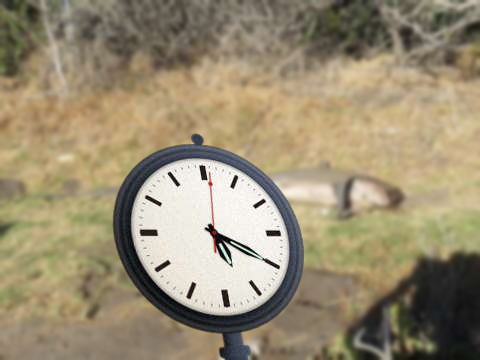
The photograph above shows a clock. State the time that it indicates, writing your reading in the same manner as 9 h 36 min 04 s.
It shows 5 h 20 min 01 s
